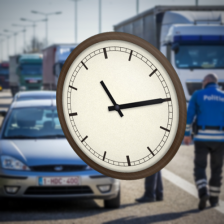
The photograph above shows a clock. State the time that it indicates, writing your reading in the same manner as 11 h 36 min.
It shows 11 h 15 min
